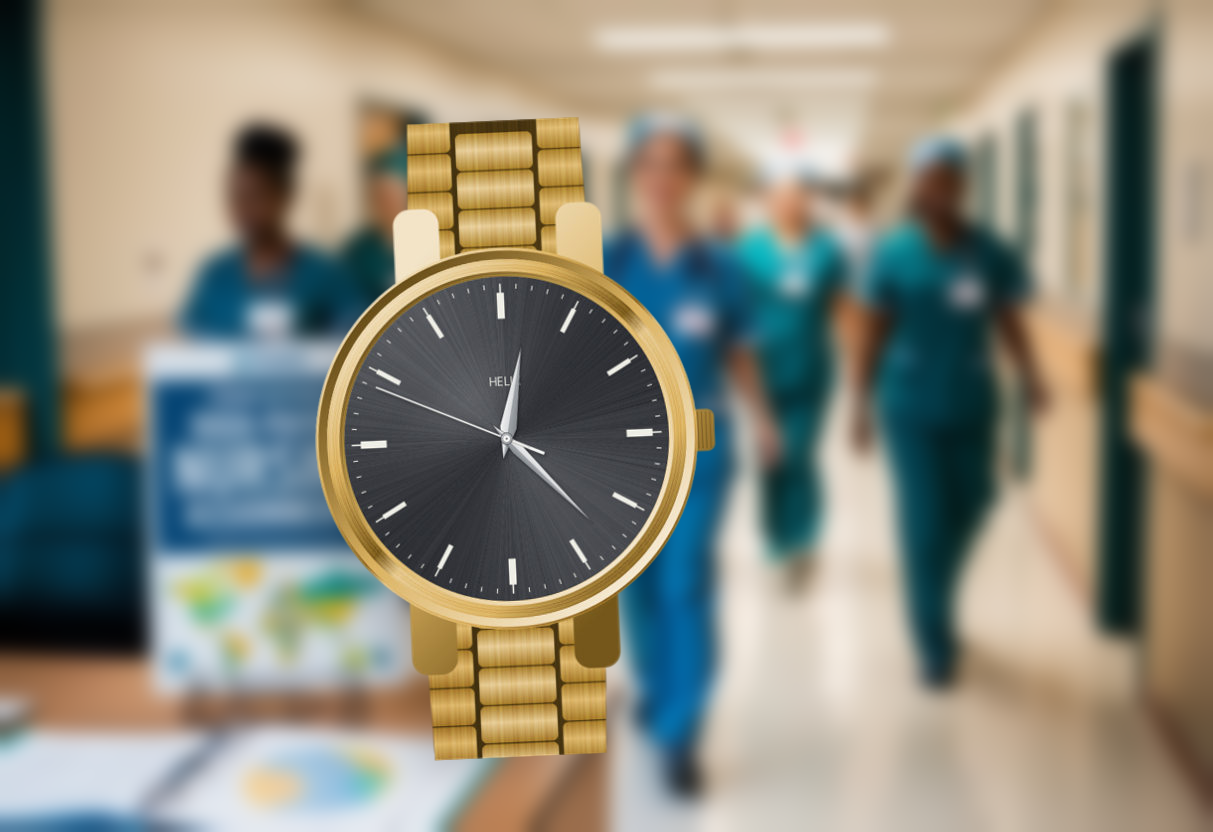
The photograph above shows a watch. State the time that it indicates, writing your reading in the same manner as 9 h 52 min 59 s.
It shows 12 h 22 min 49 s
